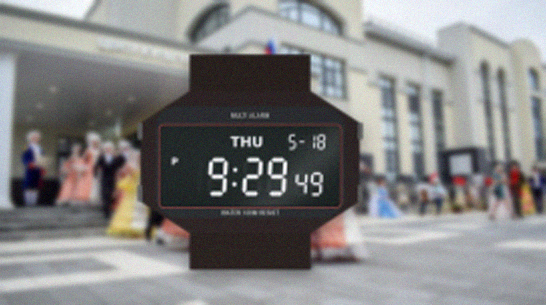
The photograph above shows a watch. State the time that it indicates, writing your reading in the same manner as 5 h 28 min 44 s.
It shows 9 h 29 min 49 s
